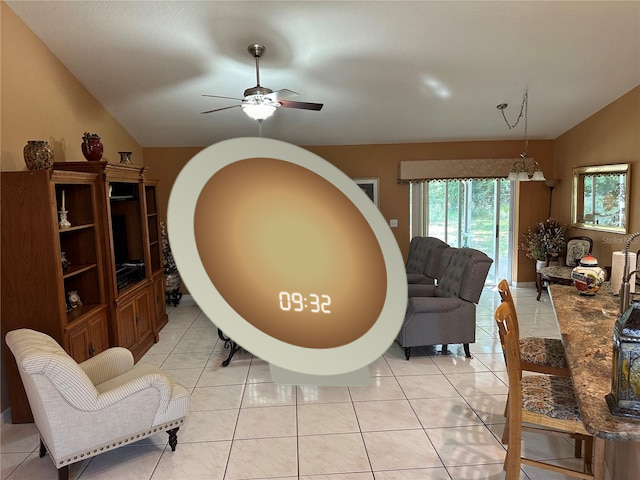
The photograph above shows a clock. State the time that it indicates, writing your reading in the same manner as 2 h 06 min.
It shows 9 h 32 min
